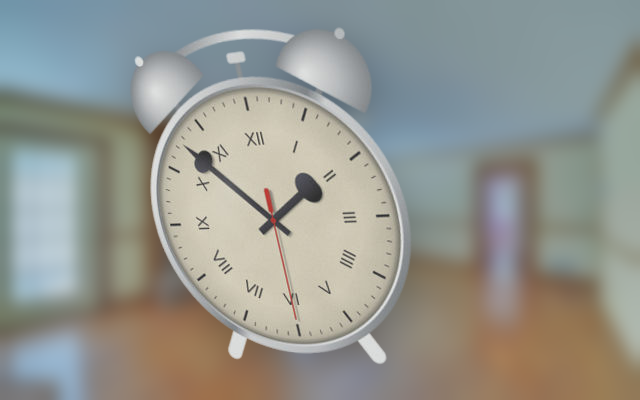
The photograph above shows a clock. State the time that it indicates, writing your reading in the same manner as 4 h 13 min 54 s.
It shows 1 h 52 min 30 s
